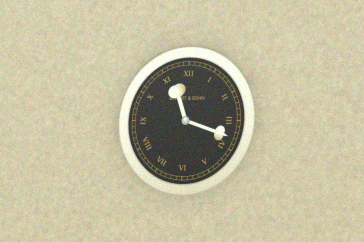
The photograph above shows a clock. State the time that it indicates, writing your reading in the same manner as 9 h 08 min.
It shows 11 h 18 min
